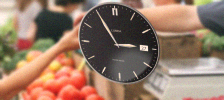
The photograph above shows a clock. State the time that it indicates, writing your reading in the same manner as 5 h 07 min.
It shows 2 h 55 min
